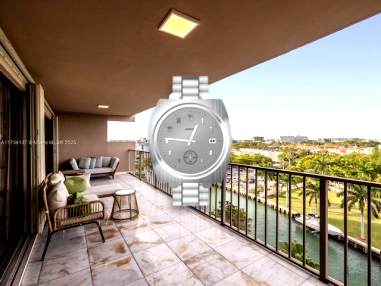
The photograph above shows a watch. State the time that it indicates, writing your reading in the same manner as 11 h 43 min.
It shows 12 h 46 min
